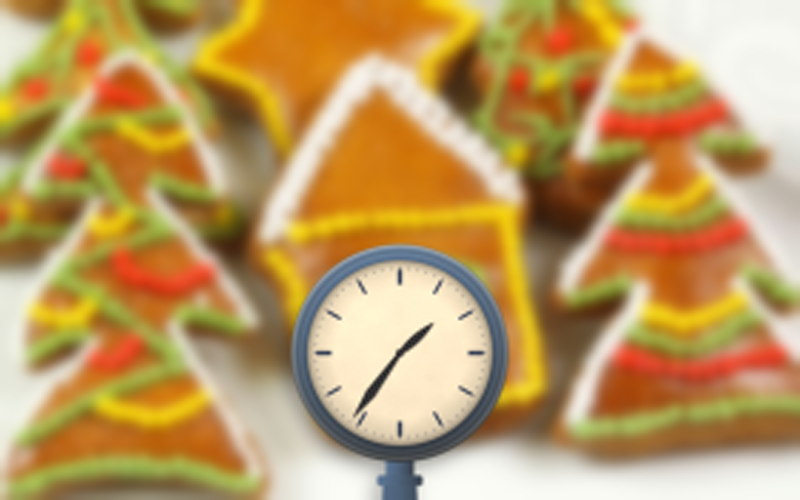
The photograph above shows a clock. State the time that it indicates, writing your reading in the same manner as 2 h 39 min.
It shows 1 h 36 min
